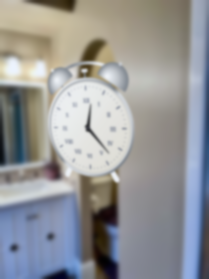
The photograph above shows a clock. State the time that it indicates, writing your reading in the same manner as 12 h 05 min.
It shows 12 h 23 min
